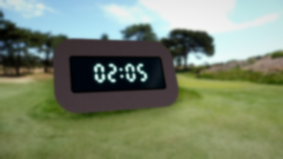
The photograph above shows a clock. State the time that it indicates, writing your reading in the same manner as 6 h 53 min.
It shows 2 h 05 min
